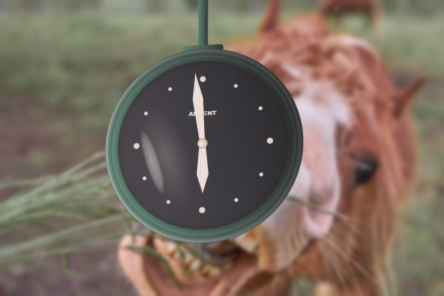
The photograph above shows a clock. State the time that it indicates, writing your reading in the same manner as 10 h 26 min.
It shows 5 h 59 min
